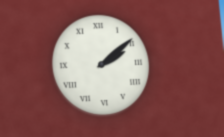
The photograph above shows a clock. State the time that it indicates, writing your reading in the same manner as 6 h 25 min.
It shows 2 h 09 min
